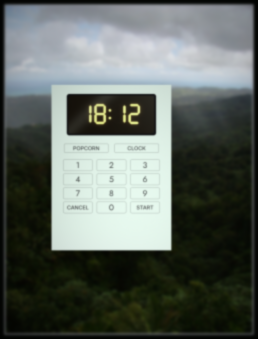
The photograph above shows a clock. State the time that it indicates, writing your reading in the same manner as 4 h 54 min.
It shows 18 h 12 min
